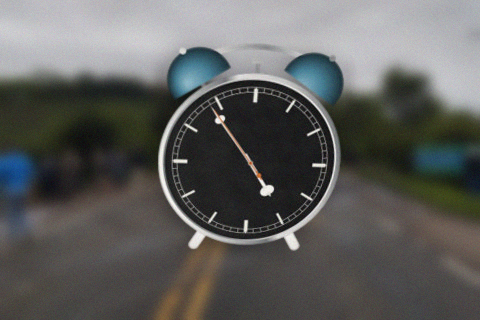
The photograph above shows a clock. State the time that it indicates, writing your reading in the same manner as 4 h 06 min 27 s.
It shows 4 h 53 min 54 s
